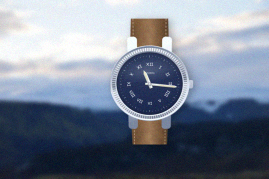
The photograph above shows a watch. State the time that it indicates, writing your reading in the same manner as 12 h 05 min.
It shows 11 h 16 min
